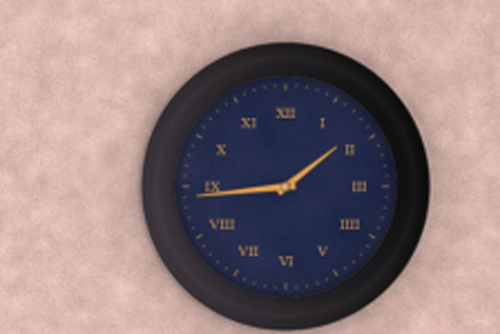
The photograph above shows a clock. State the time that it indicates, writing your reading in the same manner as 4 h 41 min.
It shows 1 h 44 min
